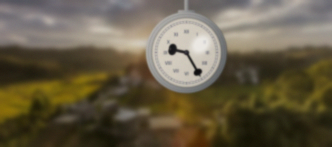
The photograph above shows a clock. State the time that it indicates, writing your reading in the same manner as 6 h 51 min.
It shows 9 h 25 min
